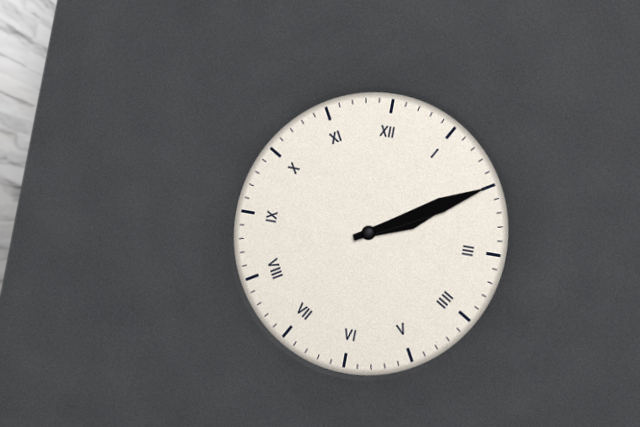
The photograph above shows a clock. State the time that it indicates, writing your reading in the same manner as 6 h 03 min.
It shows 2 h 10 min
